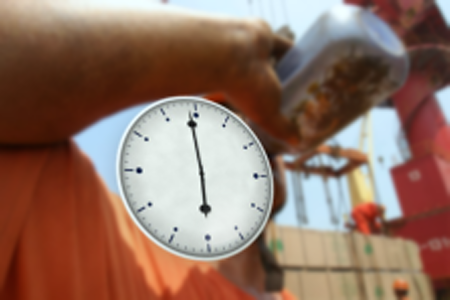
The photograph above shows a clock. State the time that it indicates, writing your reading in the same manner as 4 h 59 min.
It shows 5 h 59 min
